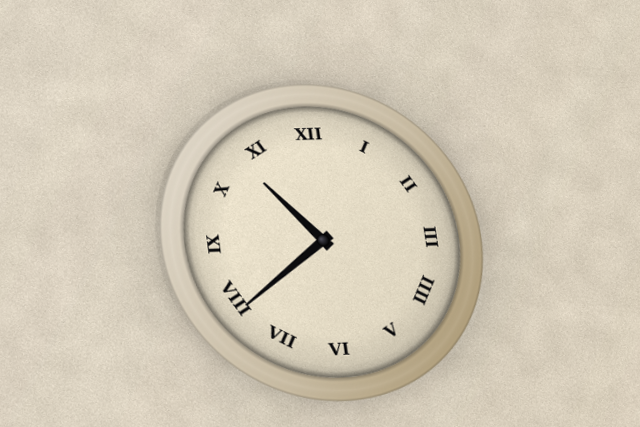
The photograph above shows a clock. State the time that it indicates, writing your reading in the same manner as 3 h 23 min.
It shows 10 h 39 min
